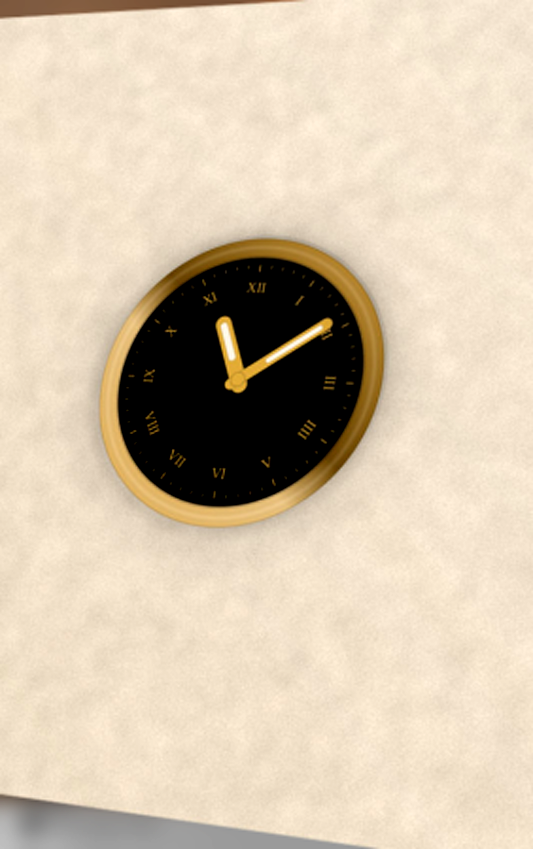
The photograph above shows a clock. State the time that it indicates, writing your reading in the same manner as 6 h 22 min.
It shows 11 h 09 min
